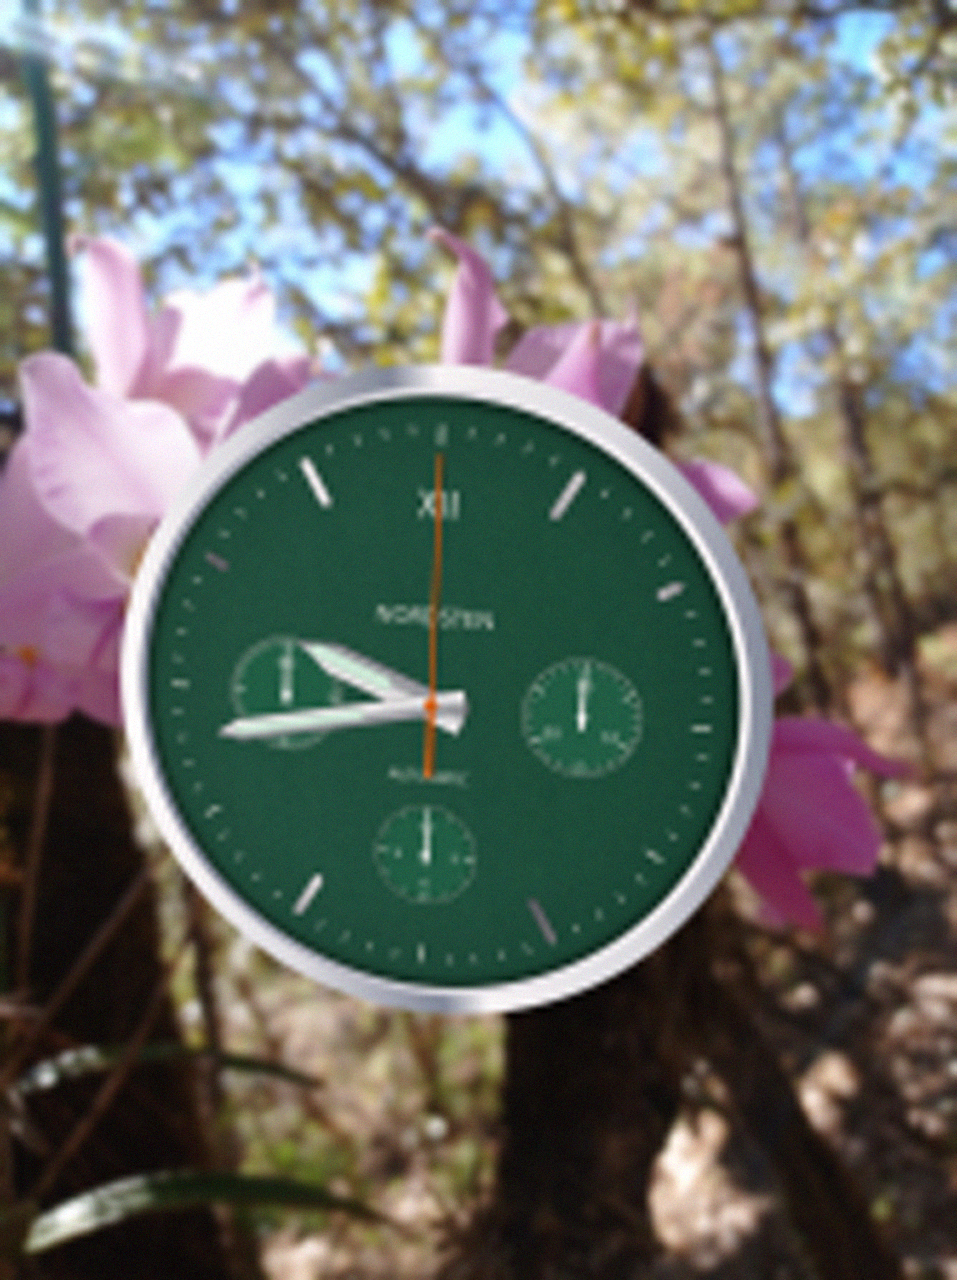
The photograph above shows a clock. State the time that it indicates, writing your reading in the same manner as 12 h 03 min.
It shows 9 h 43 min
